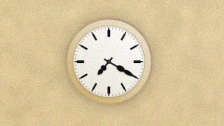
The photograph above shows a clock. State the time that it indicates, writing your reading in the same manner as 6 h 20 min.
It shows 7 h 20 min
